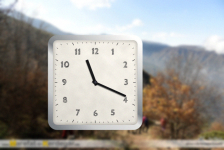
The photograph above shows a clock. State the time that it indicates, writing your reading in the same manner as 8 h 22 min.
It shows 11 h 19 min
